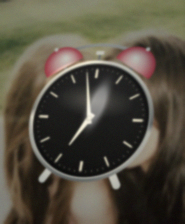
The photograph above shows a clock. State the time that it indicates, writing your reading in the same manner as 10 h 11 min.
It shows 6 h 58 min
